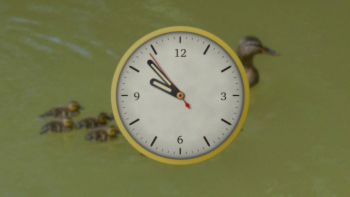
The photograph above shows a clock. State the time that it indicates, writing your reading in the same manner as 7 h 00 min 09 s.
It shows 9 h 52 min 54 s
